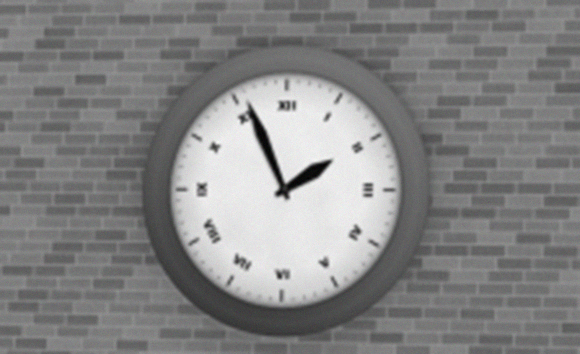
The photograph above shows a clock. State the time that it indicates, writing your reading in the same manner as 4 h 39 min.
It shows 1 h 56 min
